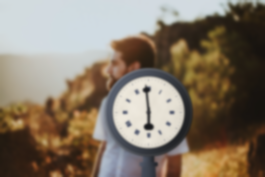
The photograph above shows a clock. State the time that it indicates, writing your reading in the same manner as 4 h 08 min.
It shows 5 h 59 min
